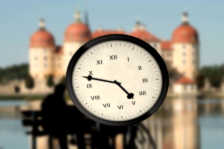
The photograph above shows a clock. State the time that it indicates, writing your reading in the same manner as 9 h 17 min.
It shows 4 h 48 min
